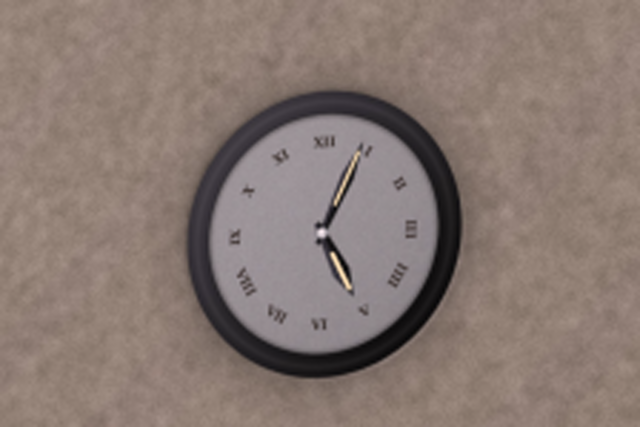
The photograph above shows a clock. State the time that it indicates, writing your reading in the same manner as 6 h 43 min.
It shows 5 h 04 min
